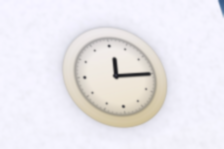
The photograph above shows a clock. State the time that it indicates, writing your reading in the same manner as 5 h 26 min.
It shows 12 h 15 min
